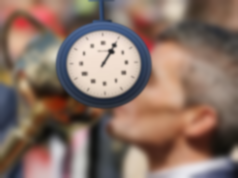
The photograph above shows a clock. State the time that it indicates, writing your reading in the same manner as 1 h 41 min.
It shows 1 h 05 min
